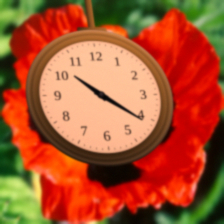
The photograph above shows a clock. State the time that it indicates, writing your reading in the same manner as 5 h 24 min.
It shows 10 h 21 min
